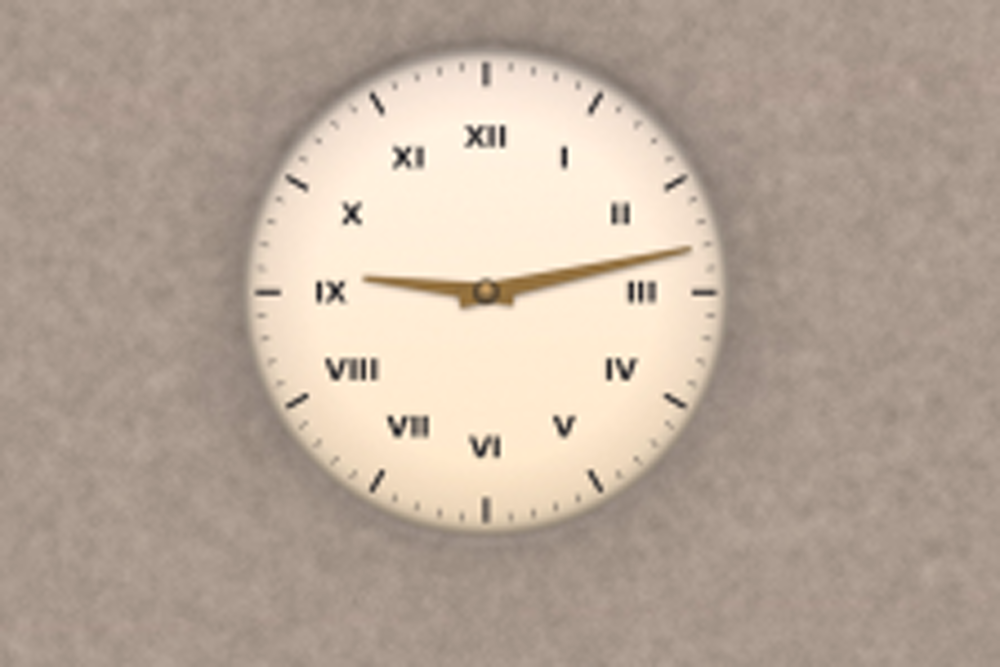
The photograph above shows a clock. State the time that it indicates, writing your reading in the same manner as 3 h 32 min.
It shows 9 h 13 min
